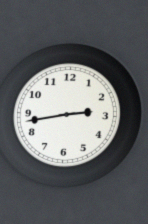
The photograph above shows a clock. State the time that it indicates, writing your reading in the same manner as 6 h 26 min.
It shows 2 h 43 min
